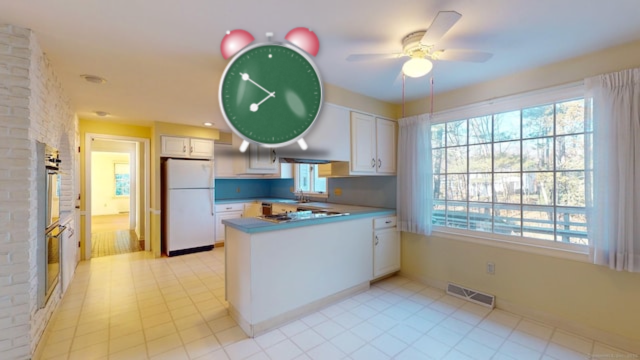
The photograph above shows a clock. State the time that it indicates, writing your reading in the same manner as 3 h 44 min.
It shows 7 h 51 min
